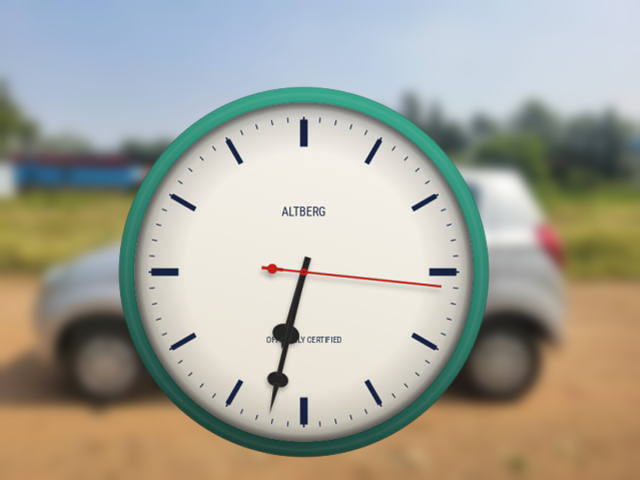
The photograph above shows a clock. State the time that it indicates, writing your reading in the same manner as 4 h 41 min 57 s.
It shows 6 h 32 min 16 s
